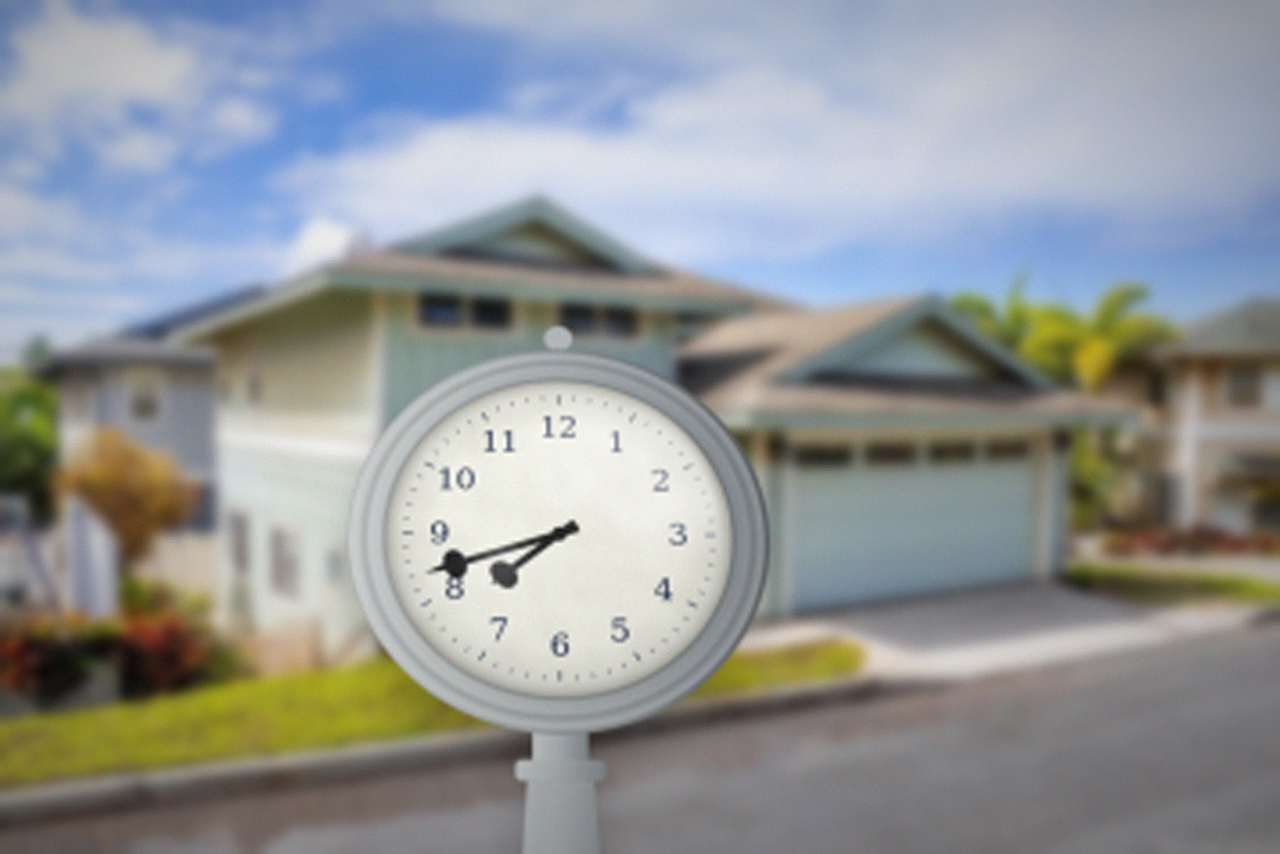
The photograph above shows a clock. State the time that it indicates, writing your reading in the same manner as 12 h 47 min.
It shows 7 h 42 min
